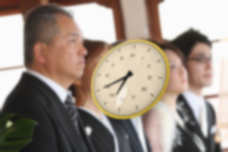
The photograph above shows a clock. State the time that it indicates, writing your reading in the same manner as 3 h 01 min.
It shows 6 h 40 min
